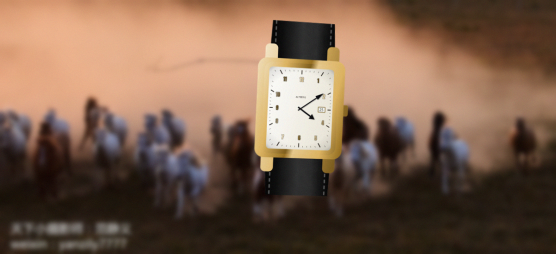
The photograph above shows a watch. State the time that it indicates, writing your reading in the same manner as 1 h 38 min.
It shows 4 h 09 min
